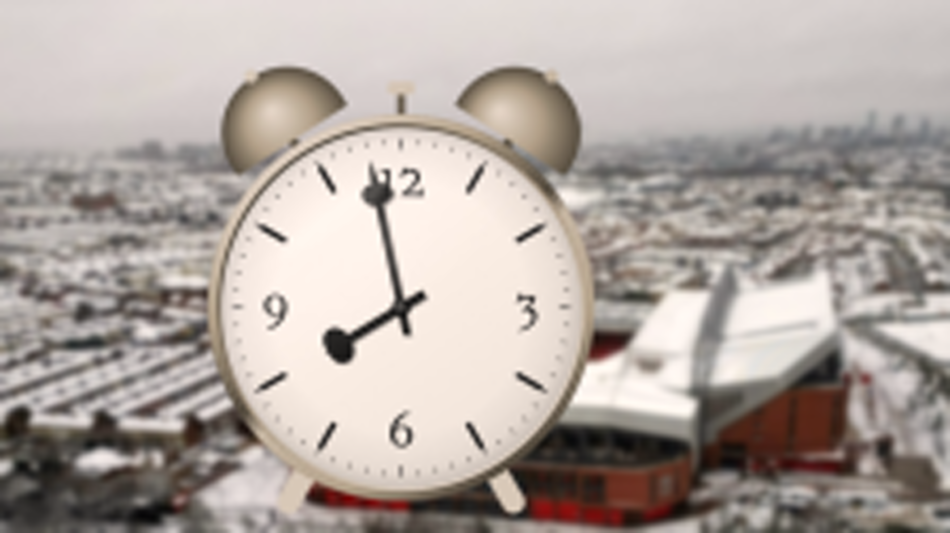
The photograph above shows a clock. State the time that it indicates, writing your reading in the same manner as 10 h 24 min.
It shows 7 h 58 min
